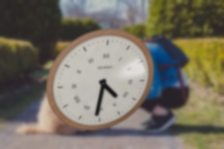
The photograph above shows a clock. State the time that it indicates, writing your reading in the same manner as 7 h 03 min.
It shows 4 h 31 min
